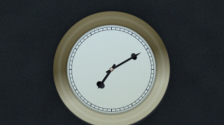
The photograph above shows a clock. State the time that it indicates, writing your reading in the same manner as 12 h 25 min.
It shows 7 h 10 min
